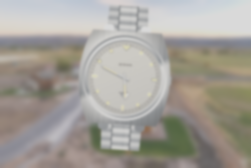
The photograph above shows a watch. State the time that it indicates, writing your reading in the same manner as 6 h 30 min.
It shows 5 h 49 min
